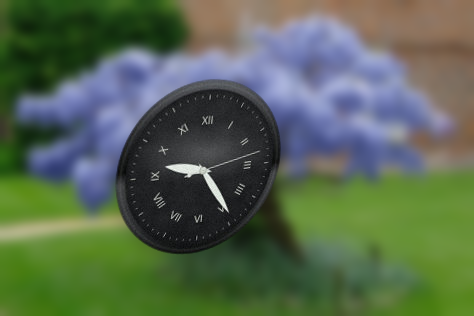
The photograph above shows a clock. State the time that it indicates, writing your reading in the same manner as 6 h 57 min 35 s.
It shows 9 h 24 min 13 s
